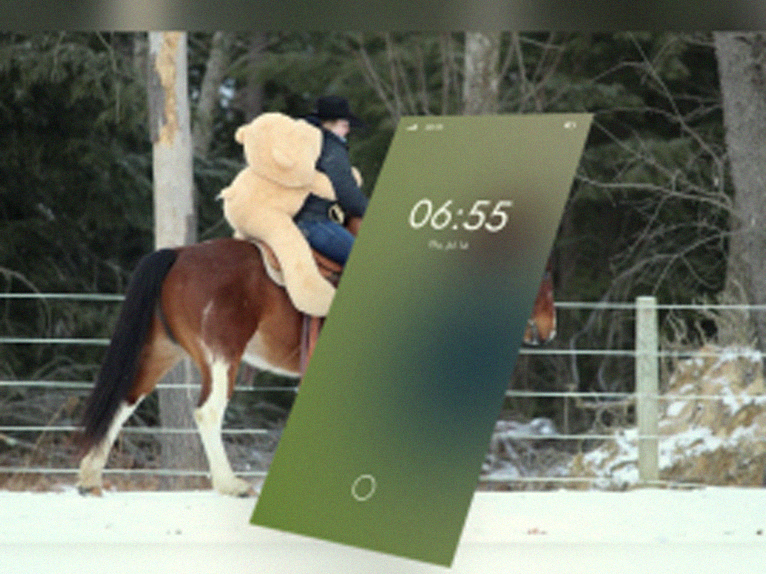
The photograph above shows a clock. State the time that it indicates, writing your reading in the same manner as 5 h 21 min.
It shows 6 h 55 min
